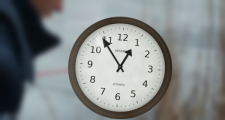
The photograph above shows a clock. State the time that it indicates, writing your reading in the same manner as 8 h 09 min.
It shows 12 h 54 min
